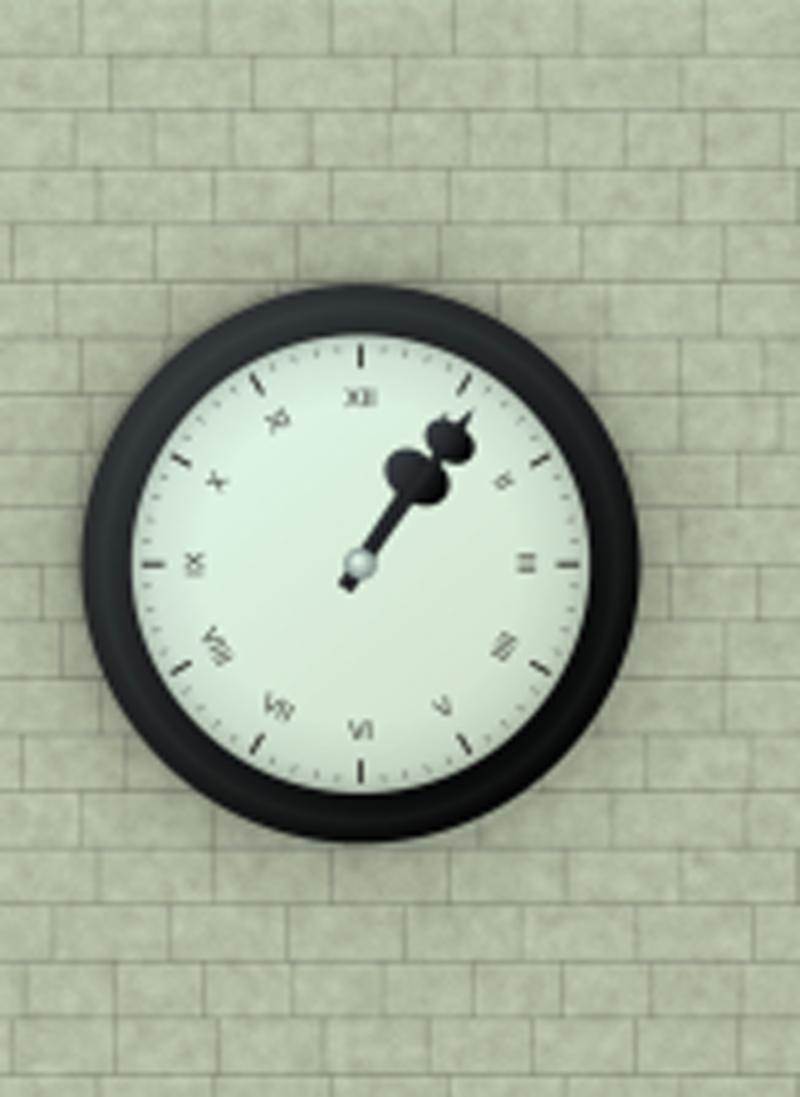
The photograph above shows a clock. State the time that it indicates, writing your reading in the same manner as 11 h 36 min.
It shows 1 h 06 min
